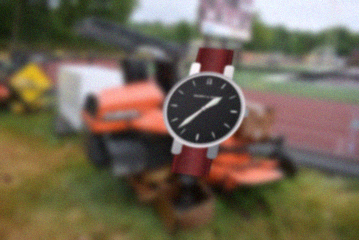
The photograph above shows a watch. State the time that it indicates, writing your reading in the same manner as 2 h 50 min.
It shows 1 h 37 min
